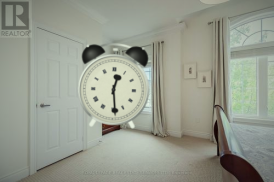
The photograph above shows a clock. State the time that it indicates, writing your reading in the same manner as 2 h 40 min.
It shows 12 h 29 min
